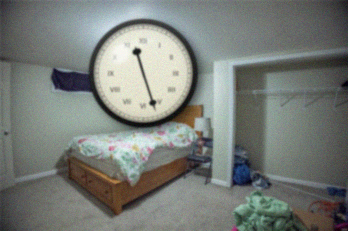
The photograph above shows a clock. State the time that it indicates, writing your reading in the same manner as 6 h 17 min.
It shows 11 h 27 min
